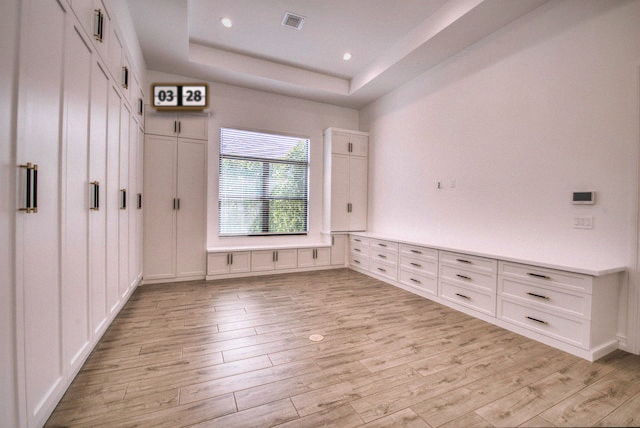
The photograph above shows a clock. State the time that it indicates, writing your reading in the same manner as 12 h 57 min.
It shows 3 h 28 min
